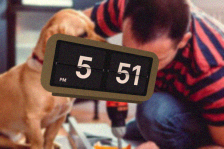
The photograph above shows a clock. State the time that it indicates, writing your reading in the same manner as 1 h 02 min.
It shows 5 h 51 min
